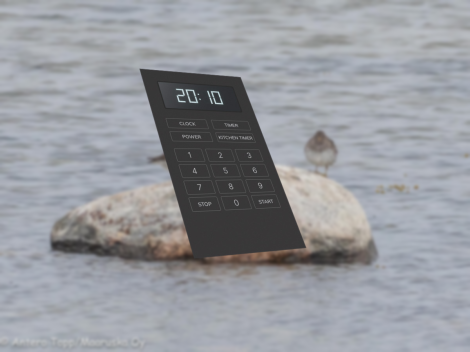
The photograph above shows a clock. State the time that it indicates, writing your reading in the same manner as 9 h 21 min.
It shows 20 h 10 min
